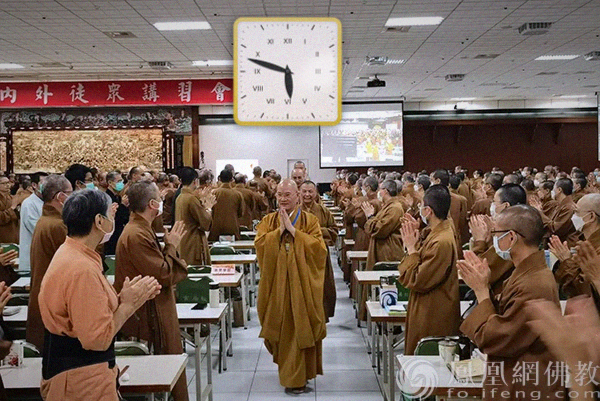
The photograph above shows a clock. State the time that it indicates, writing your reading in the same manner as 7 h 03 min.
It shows 5 h 48 min
